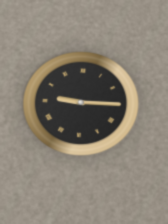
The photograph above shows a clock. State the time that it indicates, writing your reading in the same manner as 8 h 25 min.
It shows 9 h 15 min
